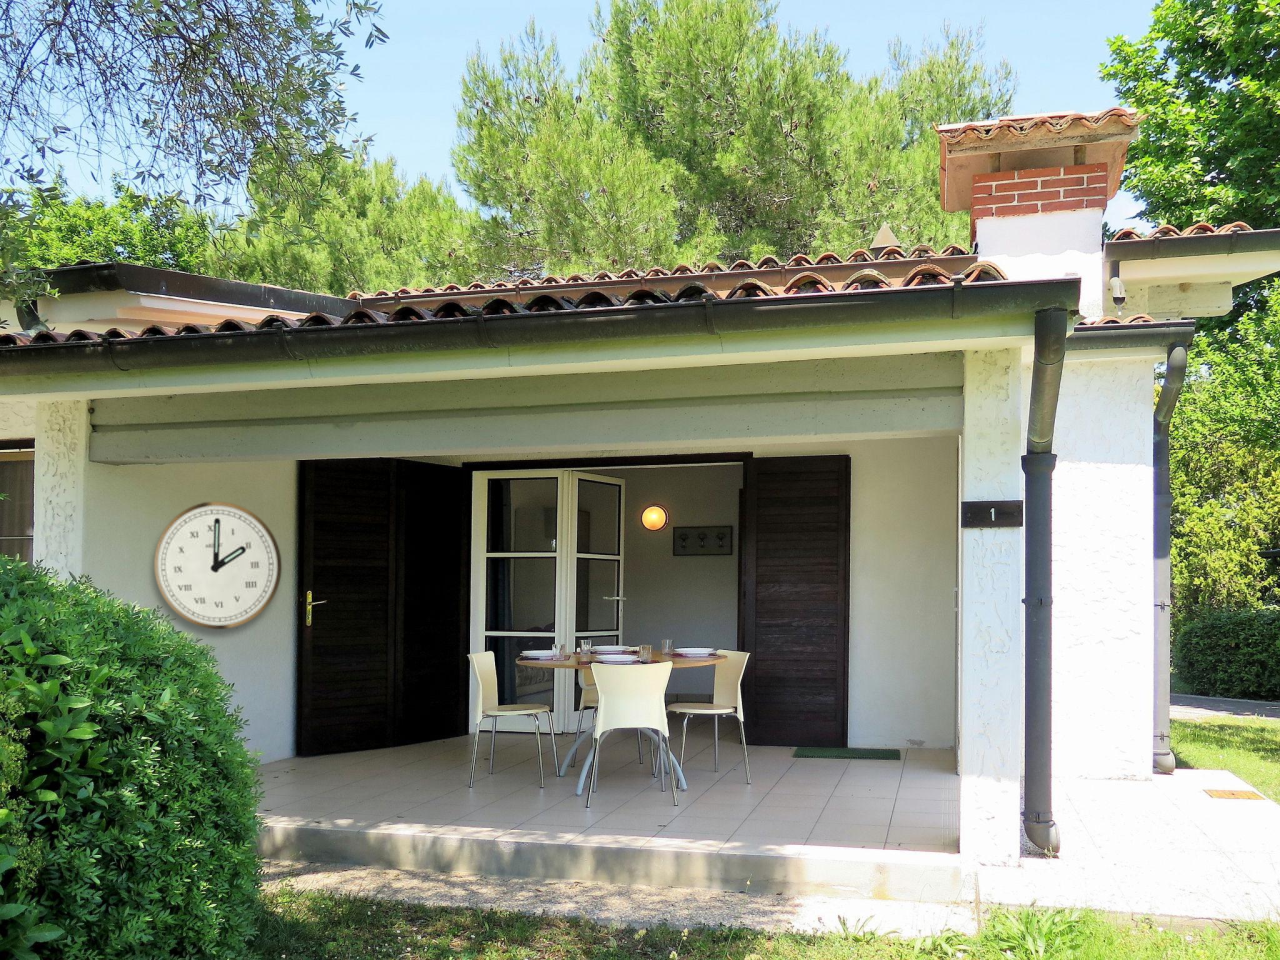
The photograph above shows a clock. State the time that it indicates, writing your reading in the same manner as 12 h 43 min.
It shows 2 h 01 min
